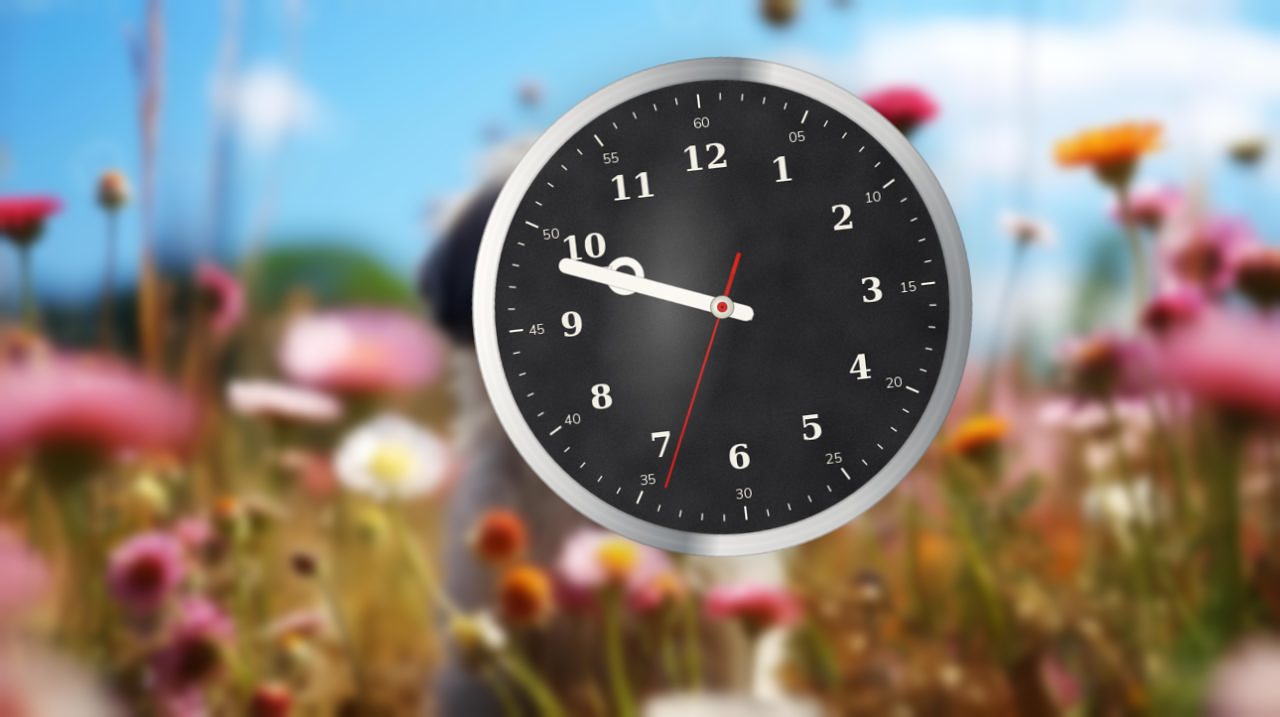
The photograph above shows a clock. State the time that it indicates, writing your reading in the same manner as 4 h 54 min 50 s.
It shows 9 h 48 min 34 s
